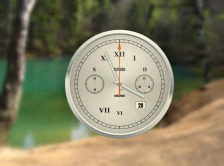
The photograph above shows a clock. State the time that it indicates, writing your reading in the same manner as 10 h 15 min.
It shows 3 h 56 min
